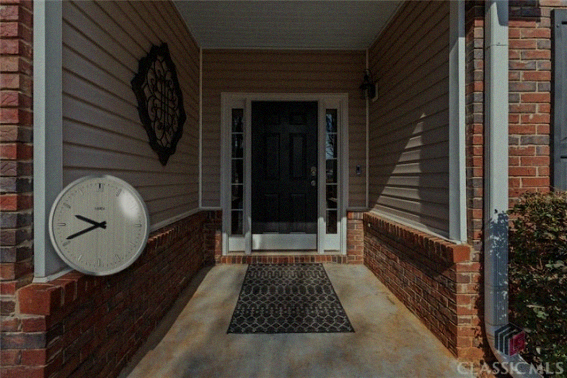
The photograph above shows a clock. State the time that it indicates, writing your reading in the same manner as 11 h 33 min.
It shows 9 h 41 min
